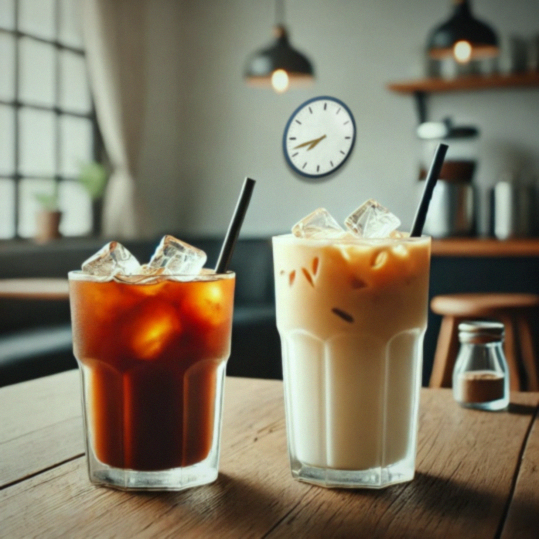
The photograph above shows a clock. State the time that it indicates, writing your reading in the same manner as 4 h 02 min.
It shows 7 h 42 min
